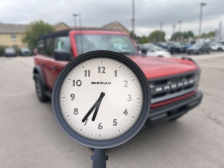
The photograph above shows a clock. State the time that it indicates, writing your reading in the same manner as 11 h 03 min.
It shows 6 h 36 min
